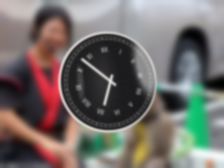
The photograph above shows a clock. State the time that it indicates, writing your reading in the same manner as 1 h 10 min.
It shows 6 h 53 min
